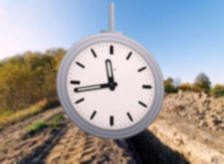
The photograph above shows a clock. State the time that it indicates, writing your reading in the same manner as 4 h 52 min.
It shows 11 h 43 min
